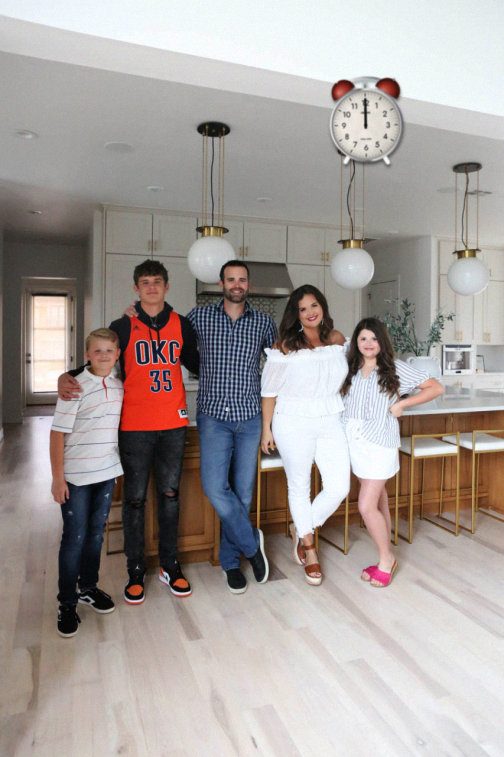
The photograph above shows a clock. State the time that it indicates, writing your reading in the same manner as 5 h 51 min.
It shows 12 h 00 min
